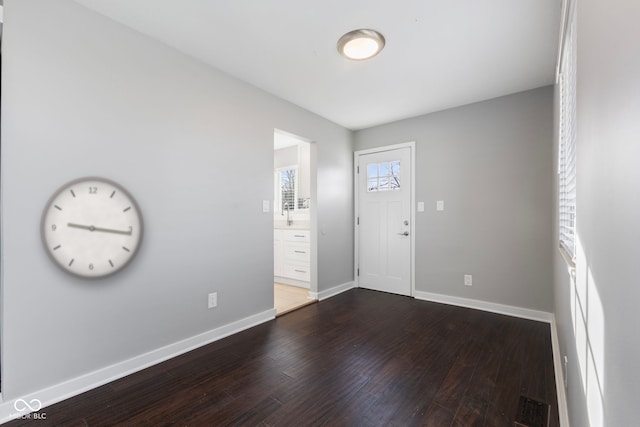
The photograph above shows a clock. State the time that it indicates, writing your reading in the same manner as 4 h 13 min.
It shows 9 h 16 min
